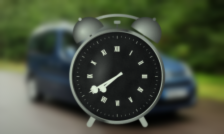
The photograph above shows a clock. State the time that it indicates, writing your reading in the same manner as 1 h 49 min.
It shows 7 h 40 min
